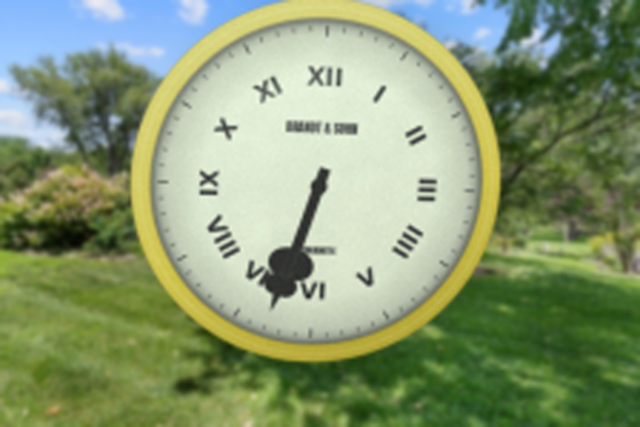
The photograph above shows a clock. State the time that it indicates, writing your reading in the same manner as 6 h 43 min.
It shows 6 h 33 min
